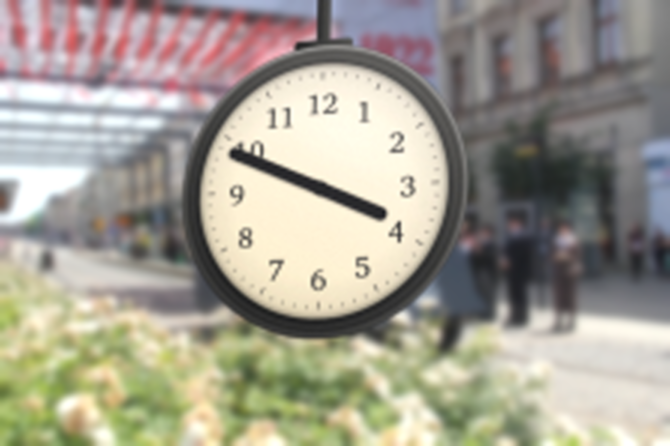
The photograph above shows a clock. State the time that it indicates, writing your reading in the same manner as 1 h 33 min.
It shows 3 h 49 min
